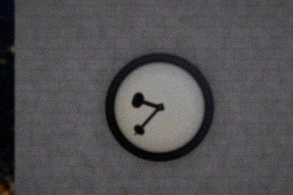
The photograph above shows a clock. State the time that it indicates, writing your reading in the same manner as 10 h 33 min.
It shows 9 h 37 min
